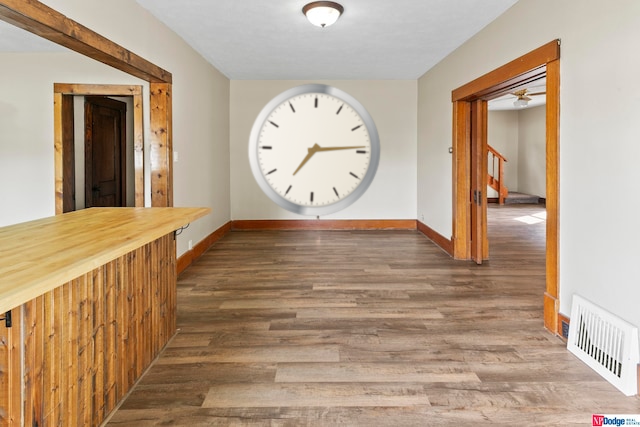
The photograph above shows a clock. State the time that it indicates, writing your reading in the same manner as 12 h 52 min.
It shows 7 h 14 min
